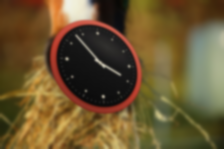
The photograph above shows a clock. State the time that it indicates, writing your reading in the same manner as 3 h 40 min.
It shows 3 h 53 min
